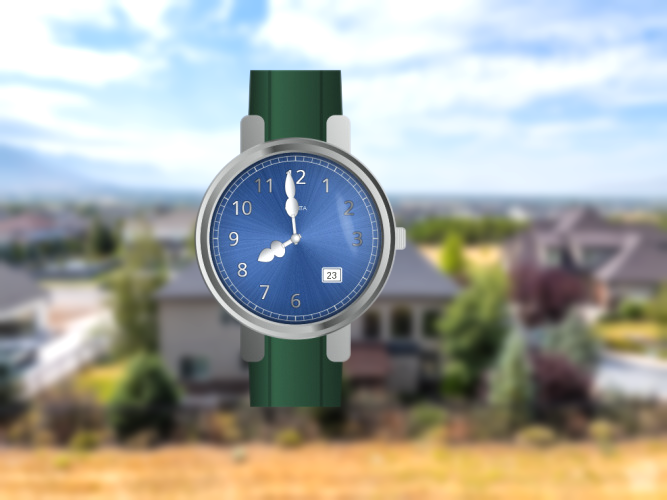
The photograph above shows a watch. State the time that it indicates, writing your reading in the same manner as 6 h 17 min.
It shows 7 h 59 min
